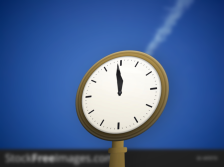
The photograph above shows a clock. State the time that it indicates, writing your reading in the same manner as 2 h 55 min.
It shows 11 h 59 min
